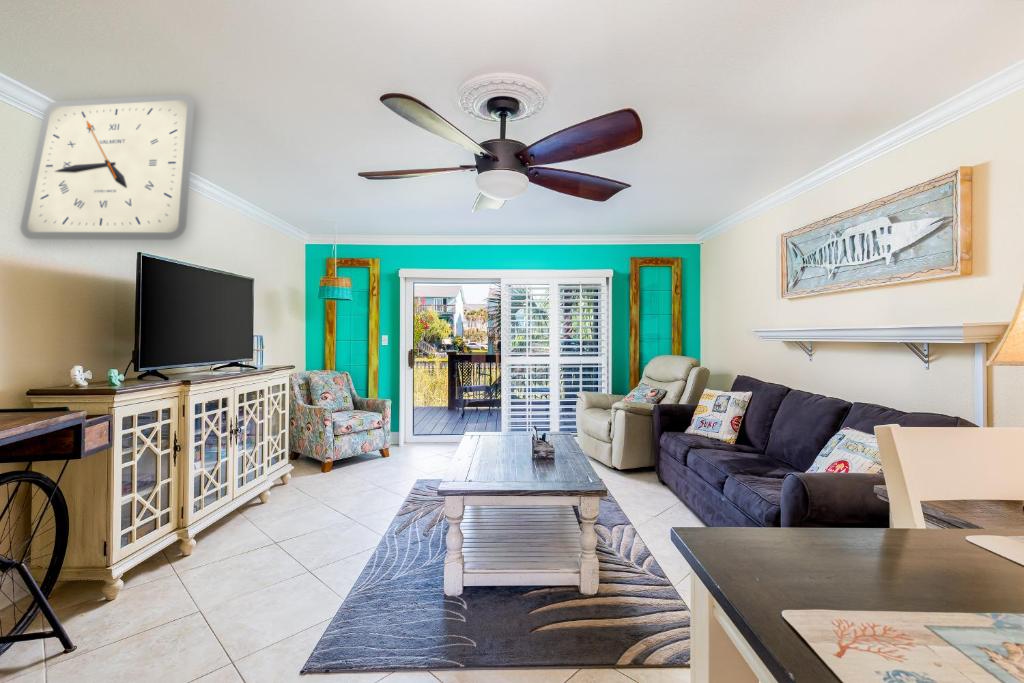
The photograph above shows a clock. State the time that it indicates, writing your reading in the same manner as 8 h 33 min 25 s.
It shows 4 h 43 min 55 s
